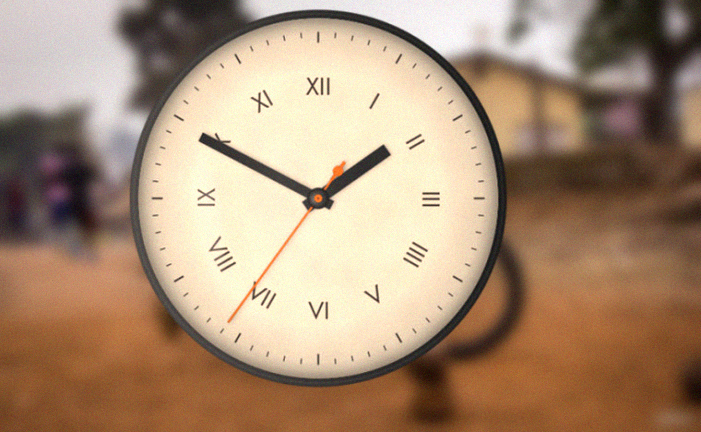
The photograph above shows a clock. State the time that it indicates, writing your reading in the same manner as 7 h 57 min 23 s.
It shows 1 h 49 min 36 s
